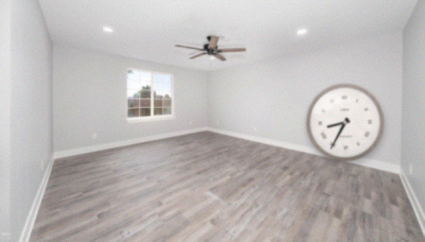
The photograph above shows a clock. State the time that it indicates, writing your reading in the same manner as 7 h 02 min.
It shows 8 h 35 min
